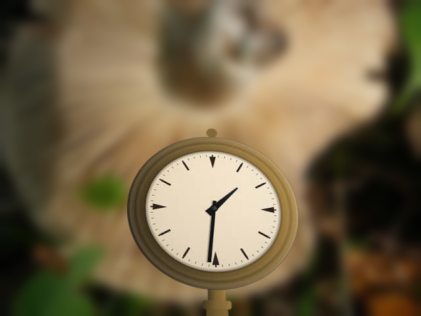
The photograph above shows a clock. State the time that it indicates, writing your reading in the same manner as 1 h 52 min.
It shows 1 h 31 min
